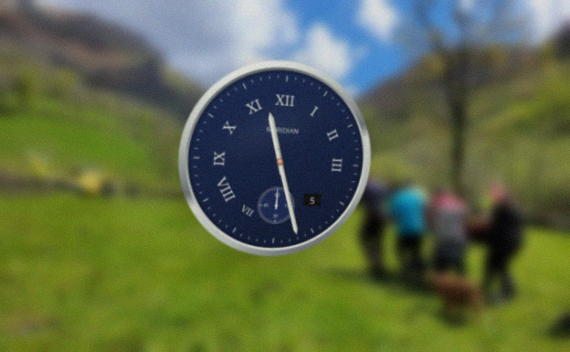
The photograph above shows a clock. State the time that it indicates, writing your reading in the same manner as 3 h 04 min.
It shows 11 h 27 min
